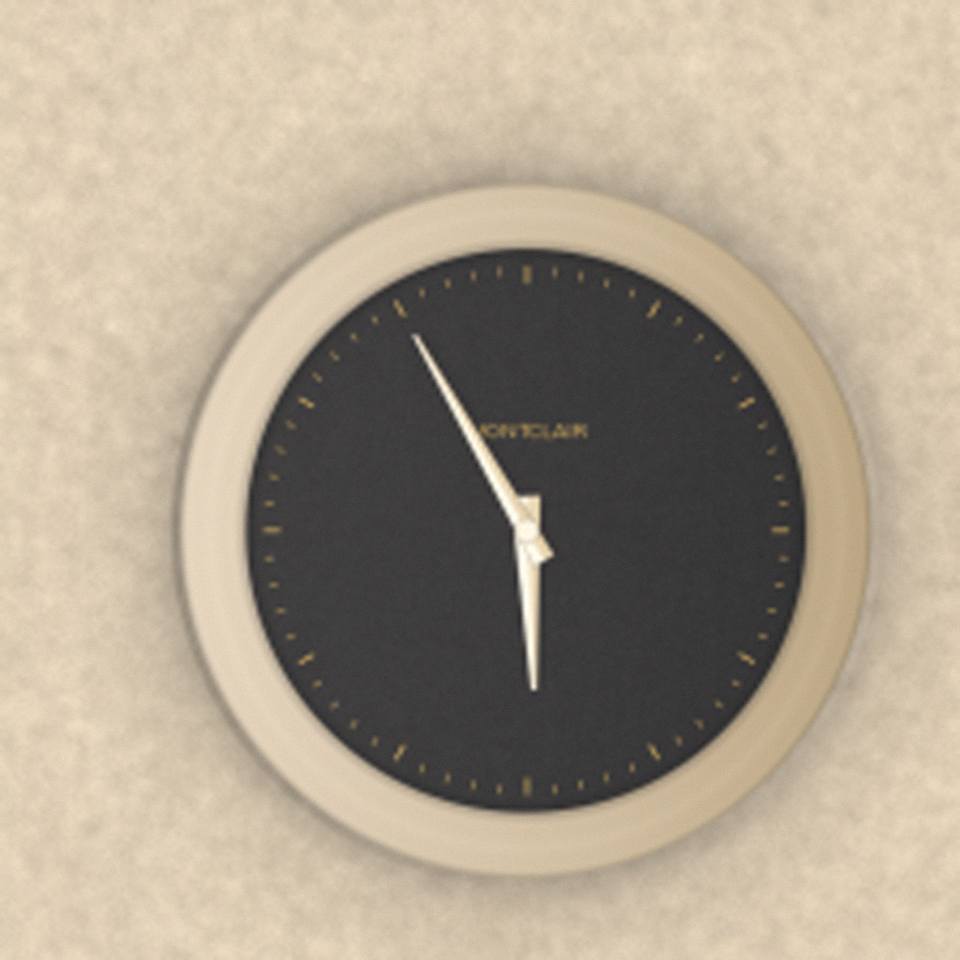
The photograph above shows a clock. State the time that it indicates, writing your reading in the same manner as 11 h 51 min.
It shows 5 h 55 min
